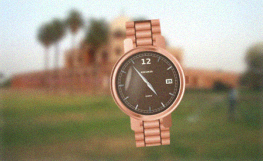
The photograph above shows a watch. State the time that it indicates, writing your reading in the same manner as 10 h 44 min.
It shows 4 h 54 min
